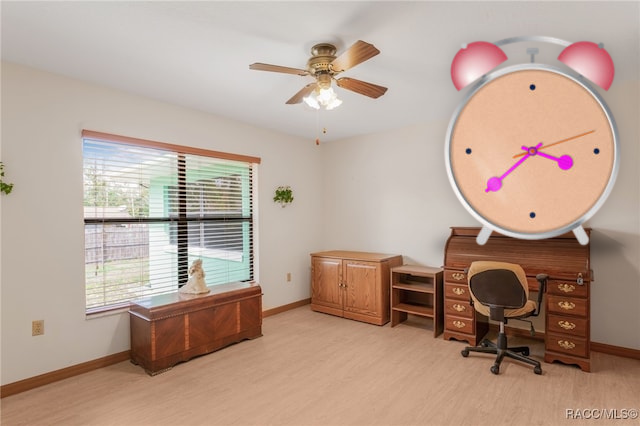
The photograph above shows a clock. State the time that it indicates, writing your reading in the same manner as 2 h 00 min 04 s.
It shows 3 h 38 min 12 s
